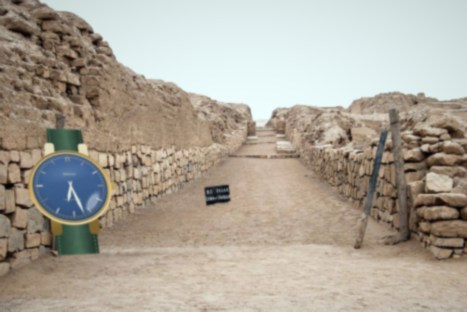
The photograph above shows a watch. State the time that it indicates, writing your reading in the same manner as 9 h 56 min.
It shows 6 h 27 min
